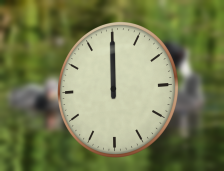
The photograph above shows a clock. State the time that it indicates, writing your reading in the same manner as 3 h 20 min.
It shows 12 h 00 min
